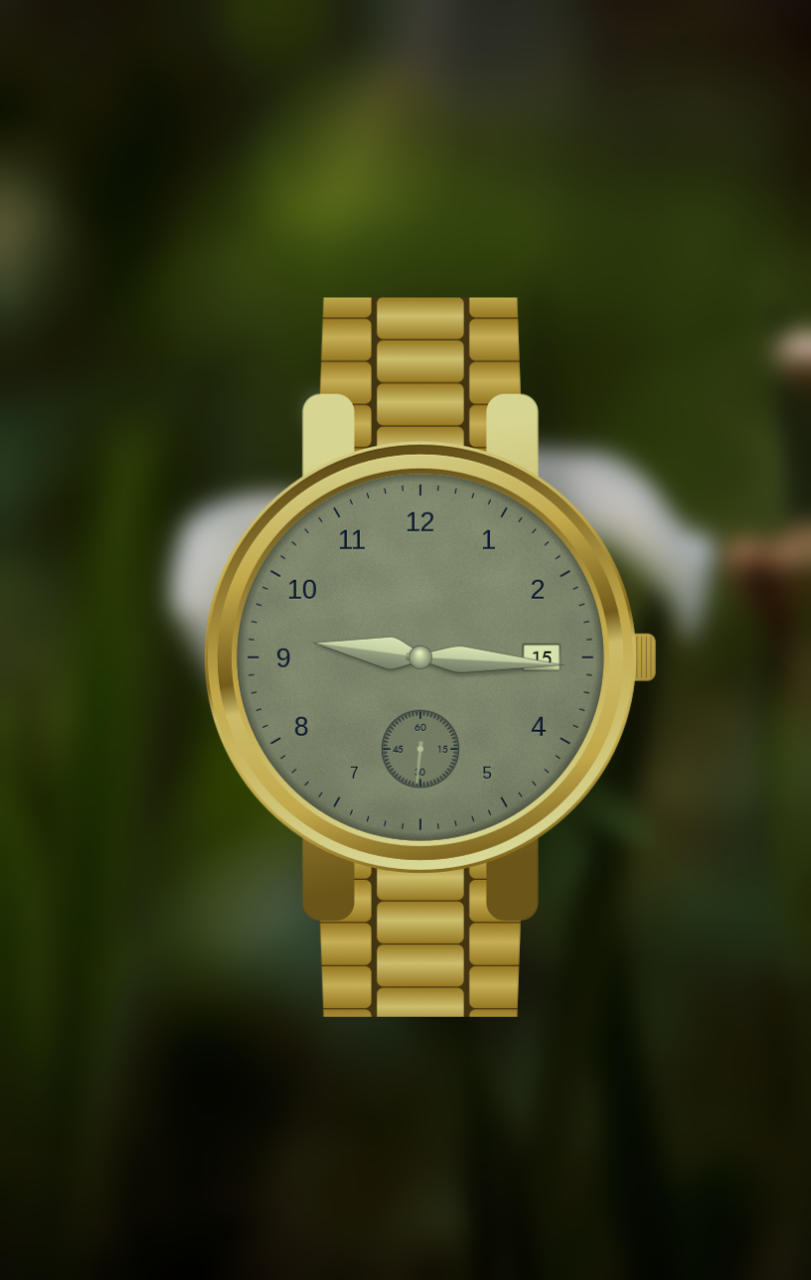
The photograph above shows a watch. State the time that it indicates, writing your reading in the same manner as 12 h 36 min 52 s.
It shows 9 h 15 min 31 s
